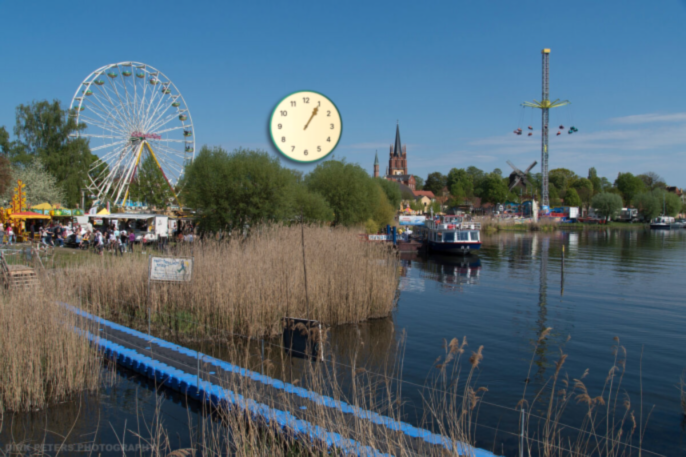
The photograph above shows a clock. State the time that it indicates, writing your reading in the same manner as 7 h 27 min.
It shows 1 h 05 min
